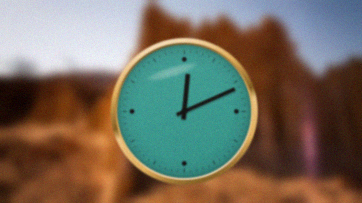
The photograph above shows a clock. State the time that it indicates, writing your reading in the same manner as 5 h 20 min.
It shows 12 h 11 min
